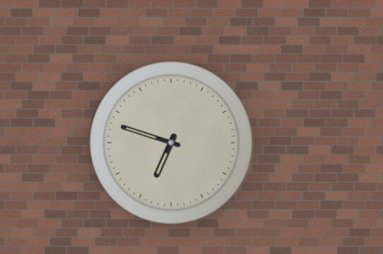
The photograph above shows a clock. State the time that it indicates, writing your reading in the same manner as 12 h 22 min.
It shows 6 h 48 min
